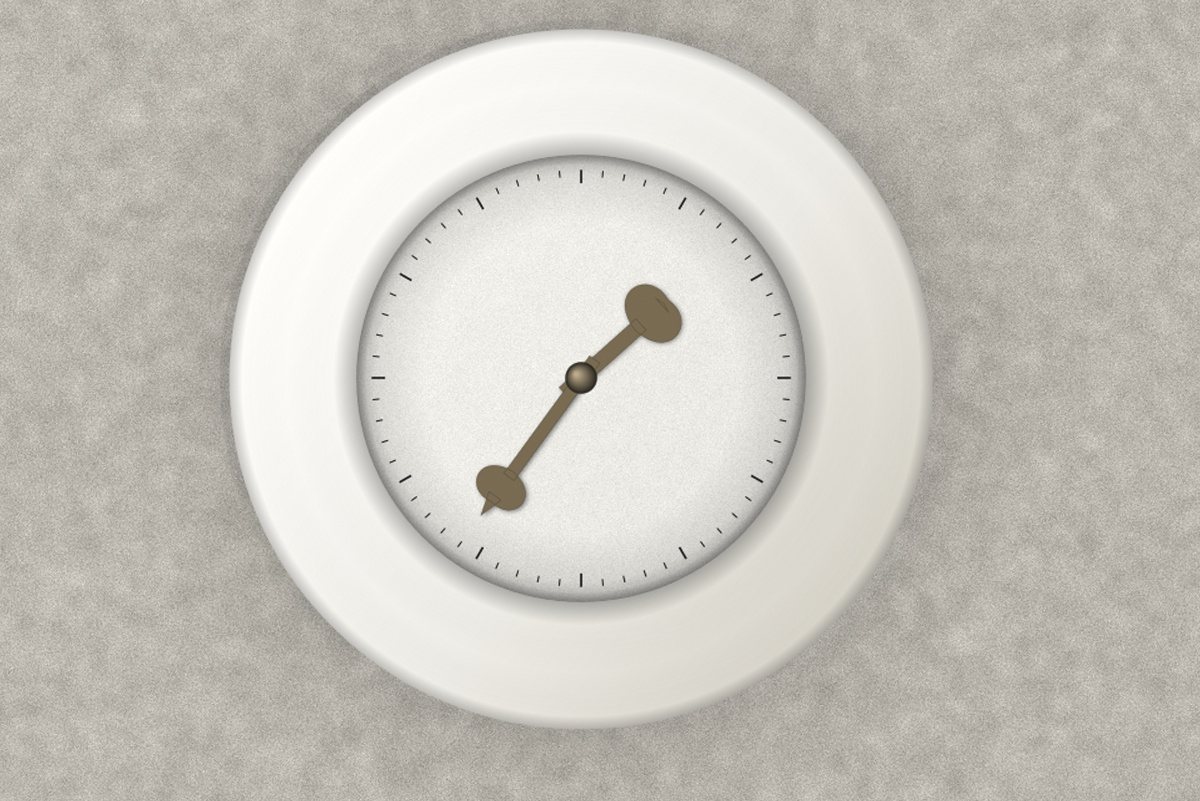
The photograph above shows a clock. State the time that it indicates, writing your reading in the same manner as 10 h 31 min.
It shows 1 h 36 min
